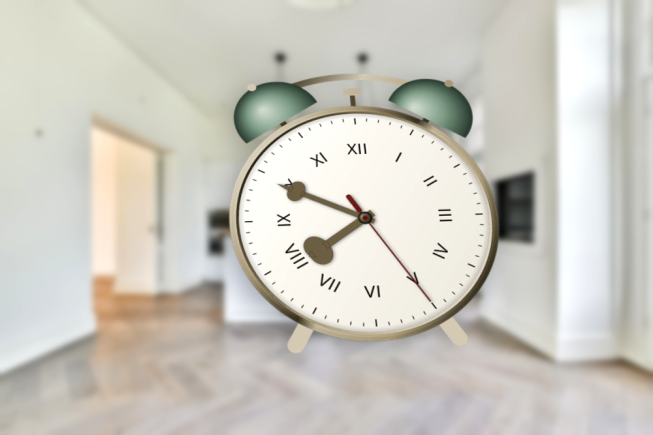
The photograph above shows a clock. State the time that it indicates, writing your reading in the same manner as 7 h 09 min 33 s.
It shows 7 h 49 min 25 s
